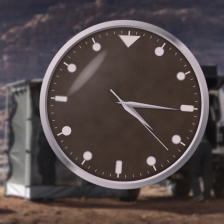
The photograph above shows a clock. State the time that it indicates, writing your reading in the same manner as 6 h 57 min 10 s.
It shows 4 h 15 min 22 s
